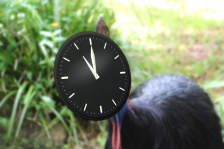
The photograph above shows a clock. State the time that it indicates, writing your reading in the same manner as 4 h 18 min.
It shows 11 h 00 min
